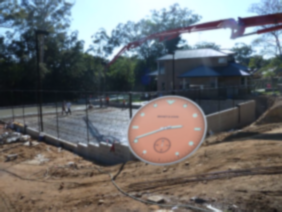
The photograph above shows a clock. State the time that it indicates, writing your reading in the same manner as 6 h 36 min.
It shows 2 h 41 min
